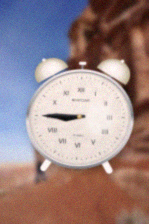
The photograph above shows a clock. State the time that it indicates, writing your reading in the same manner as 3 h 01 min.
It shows 8 h 45 min
